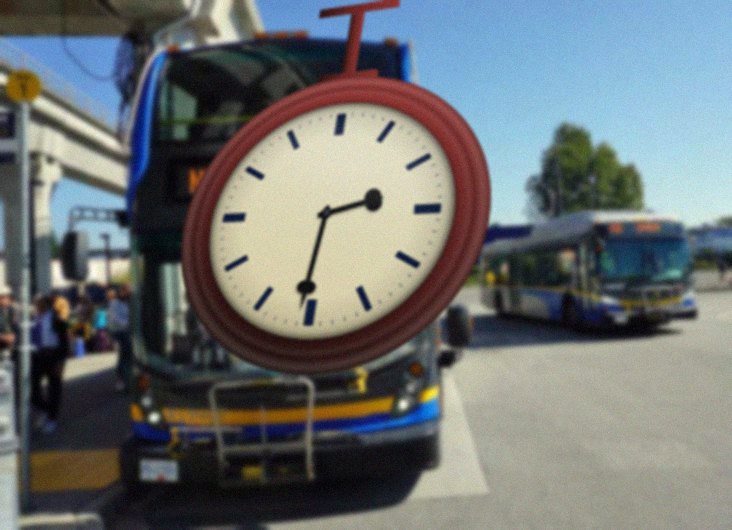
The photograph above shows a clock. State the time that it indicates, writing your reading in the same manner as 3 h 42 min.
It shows 2 h 31 min
